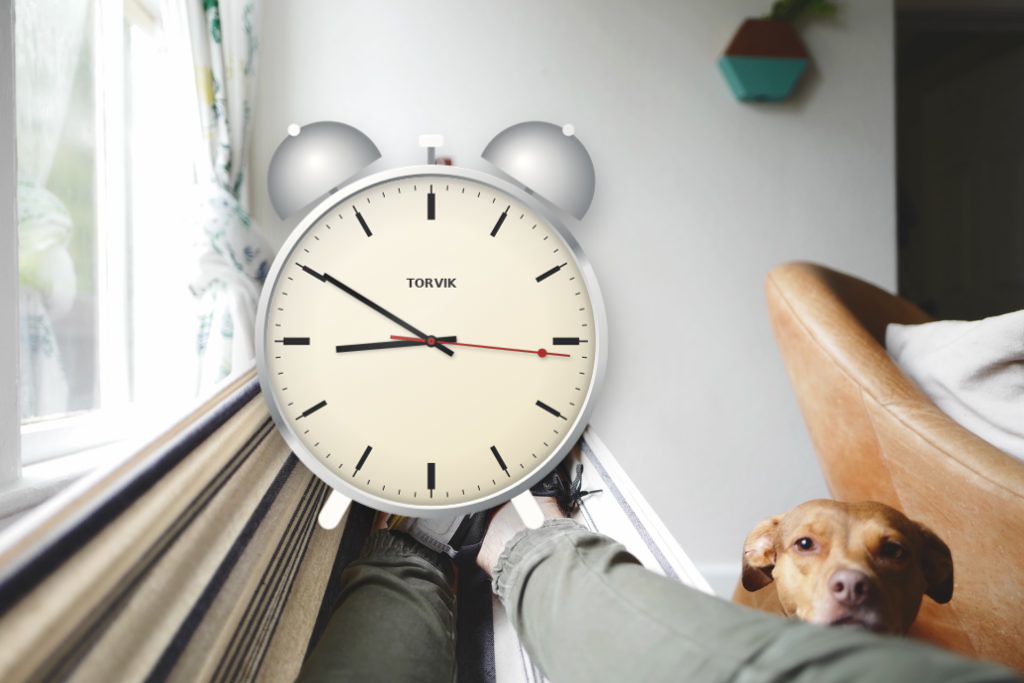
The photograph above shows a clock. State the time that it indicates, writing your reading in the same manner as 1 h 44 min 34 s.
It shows 8 h 50 min 16 s
